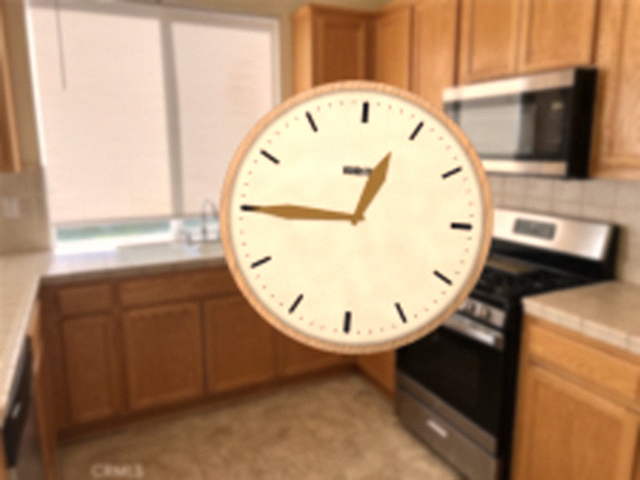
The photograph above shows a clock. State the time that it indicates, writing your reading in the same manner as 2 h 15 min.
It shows 12 h 45 min
